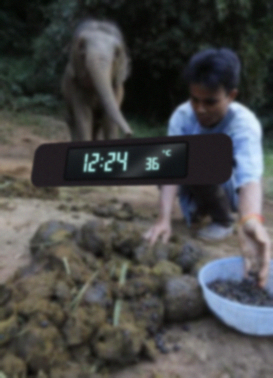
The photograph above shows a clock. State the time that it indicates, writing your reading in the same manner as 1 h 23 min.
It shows 12 h 24 min
